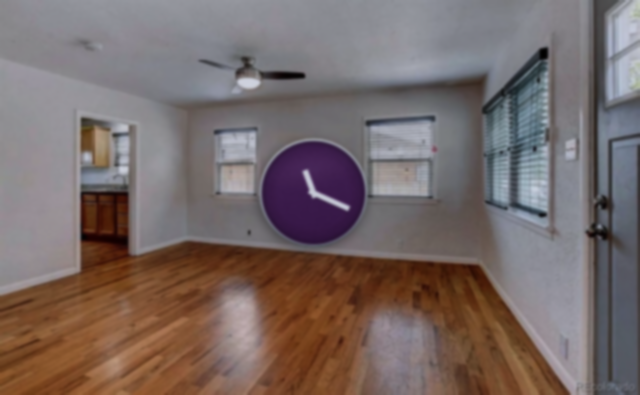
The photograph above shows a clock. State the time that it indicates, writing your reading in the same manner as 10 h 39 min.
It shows 11 h 19 min
